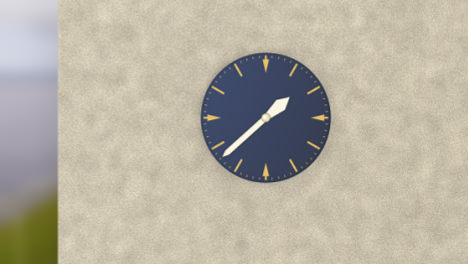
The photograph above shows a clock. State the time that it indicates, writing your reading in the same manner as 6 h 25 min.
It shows 1 h 38 min
